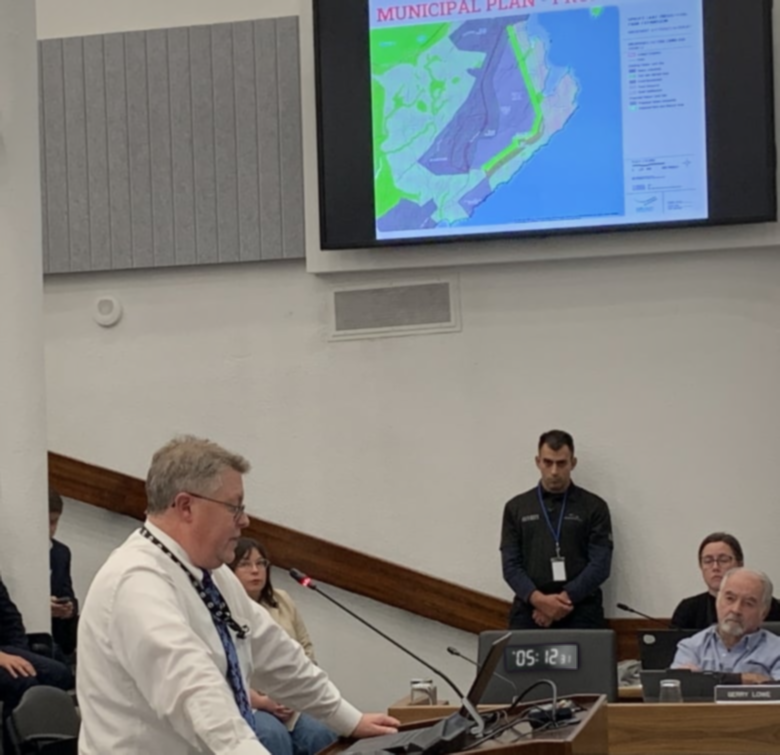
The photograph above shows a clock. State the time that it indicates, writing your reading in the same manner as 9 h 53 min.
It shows 5 h 12 min
